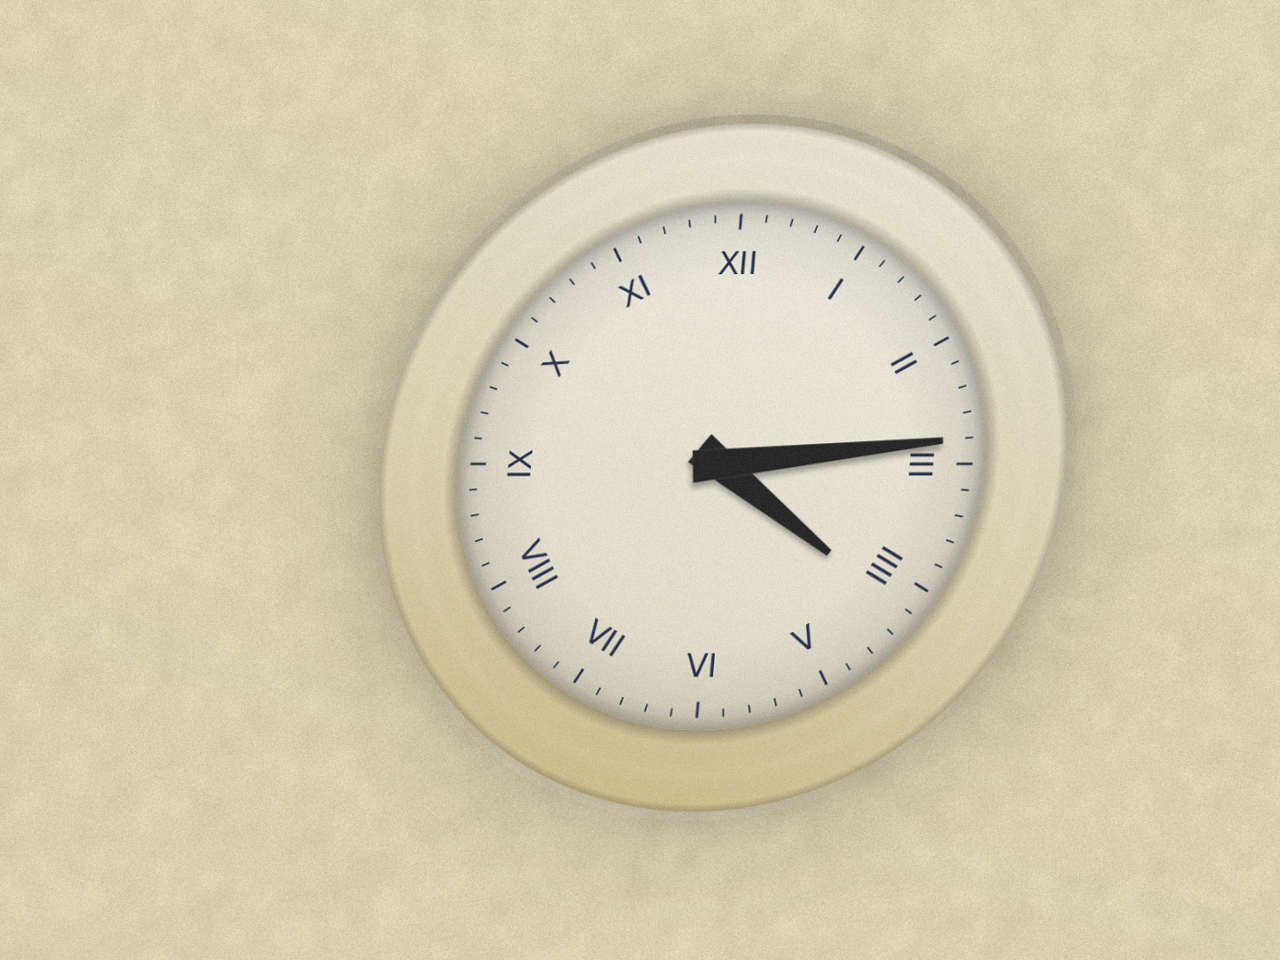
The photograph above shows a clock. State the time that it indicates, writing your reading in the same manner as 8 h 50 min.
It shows 4 h 14 min
